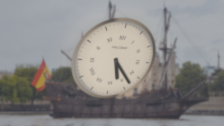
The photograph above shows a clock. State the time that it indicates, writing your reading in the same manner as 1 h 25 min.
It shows 5 h 23 min
